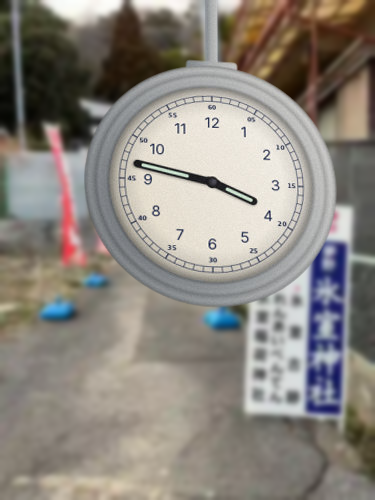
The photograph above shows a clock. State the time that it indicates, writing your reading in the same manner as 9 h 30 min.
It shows 3 h 47 min
